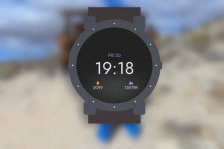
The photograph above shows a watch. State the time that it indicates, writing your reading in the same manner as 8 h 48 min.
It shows 19 h 18 min
